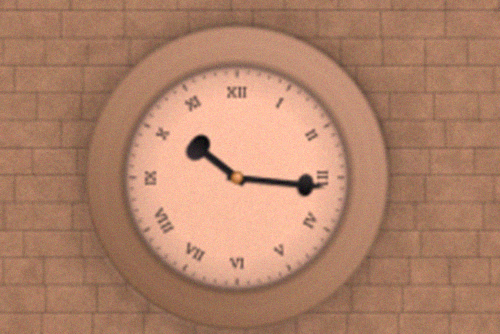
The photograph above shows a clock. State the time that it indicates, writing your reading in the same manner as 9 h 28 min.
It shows 10 h 16 min
